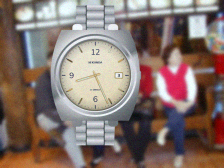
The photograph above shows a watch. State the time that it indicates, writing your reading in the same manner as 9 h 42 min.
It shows 8 h 26 min
